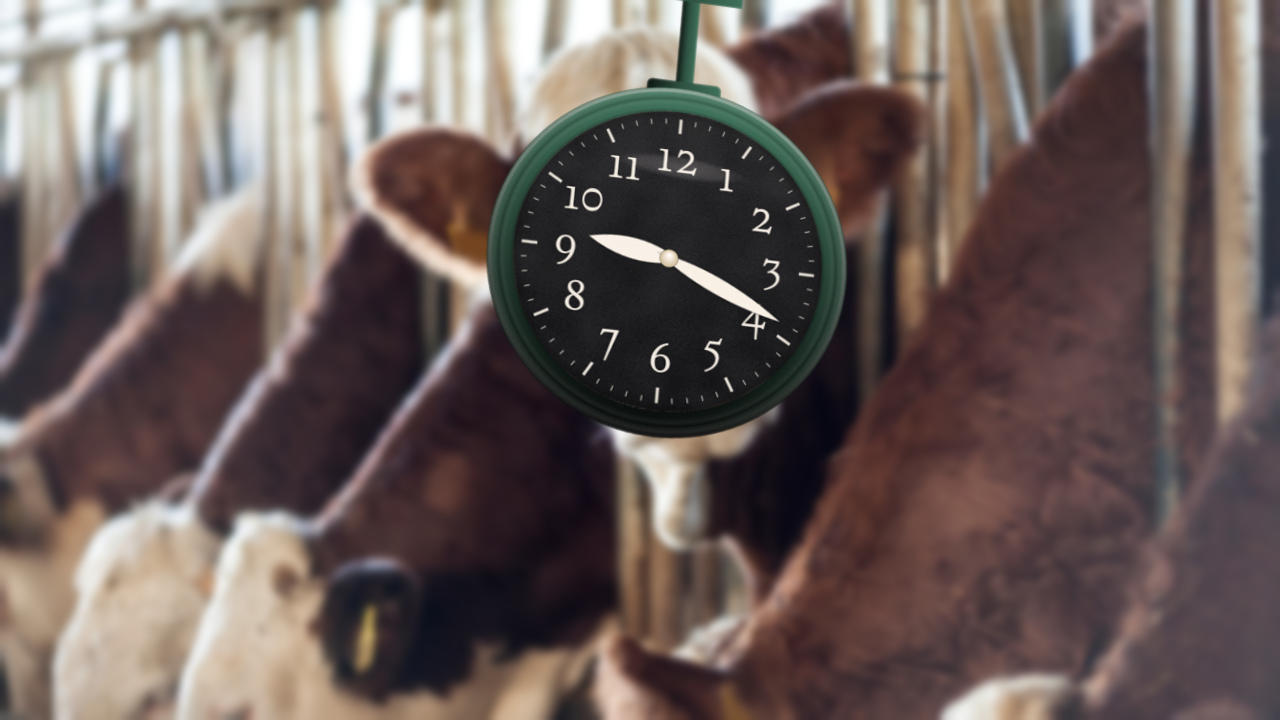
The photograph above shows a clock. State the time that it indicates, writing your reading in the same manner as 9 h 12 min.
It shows 9 h 19 min
